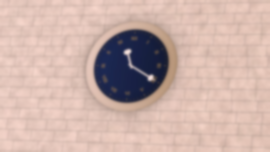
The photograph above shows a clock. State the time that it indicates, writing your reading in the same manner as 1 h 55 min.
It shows 11 h 20 min
